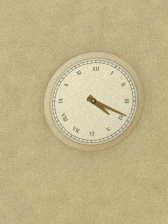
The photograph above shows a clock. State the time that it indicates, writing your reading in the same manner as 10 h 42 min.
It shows 4 h 19 min
